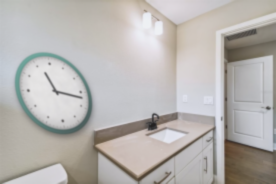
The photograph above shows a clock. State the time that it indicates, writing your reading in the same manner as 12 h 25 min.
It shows 11 h 17 min
